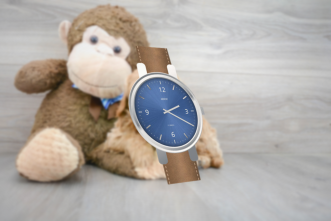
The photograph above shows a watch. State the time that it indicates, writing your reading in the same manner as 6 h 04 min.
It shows 2 h 20 min
